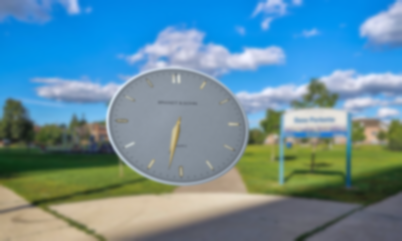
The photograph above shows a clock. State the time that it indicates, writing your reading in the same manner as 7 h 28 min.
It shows 6 h 32 min
